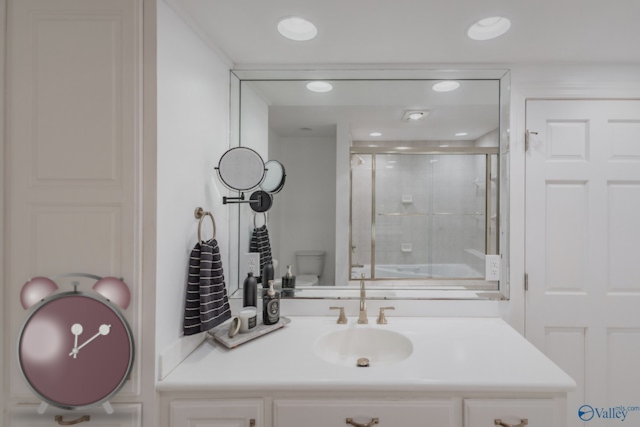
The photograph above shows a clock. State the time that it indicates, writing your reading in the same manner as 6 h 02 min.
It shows 12 h 09 min
